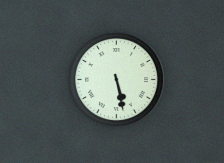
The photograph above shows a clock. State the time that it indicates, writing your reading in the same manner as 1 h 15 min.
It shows 5 h 28 min
